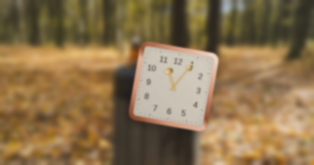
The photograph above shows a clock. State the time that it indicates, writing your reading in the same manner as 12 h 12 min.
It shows 11 h 05 min
